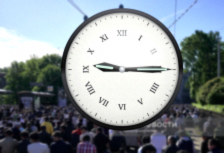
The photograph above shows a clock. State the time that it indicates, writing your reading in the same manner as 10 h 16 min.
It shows 9 h 15 min
